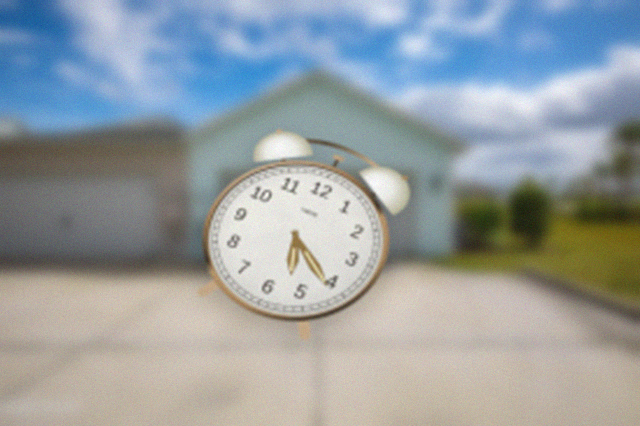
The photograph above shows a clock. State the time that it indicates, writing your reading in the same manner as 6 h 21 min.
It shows 5 h 21 min
